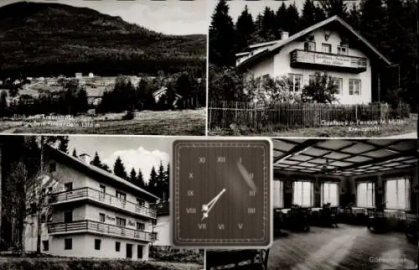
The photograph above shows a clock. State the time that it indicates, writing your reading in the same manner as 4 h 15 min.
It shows 7 h 36 min
